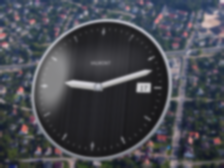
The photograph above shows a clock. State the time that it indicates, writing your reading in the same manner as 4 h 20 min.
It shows 9 h 12 min
